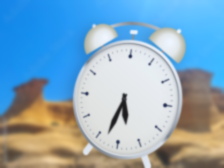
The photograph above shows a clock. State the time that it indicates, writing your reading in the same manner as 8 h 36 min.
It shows 5 h 33 min
